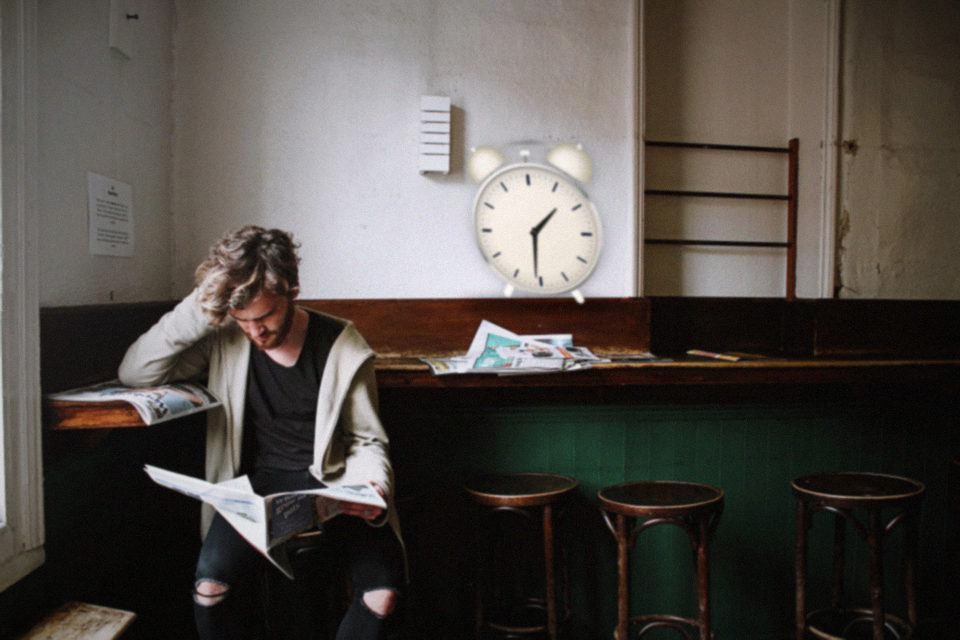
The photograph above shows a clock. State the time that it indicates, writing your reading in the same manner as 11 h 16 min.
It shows 1 h 31 min
